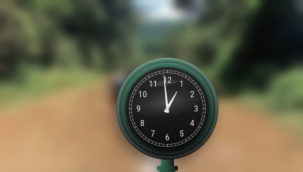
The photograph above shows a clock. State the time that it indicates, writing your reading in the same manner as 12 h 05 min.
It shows 12 h 59 min
